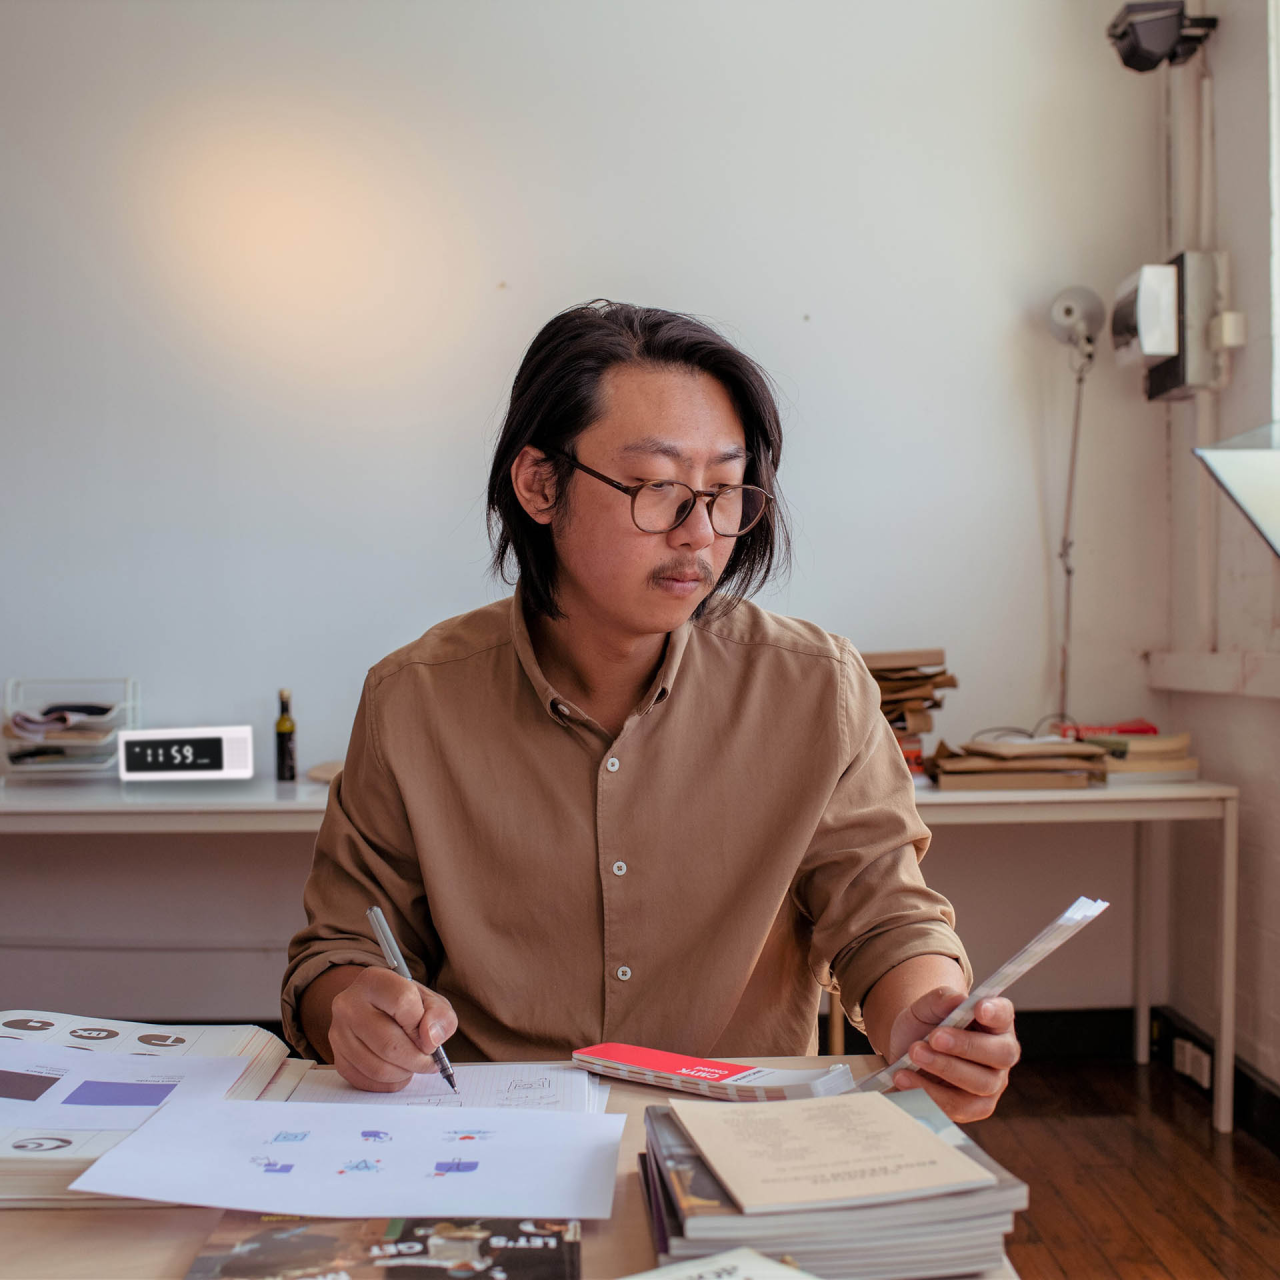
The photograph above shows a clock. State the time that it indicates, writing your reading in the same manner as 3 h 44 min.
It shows 11 h 59 min
